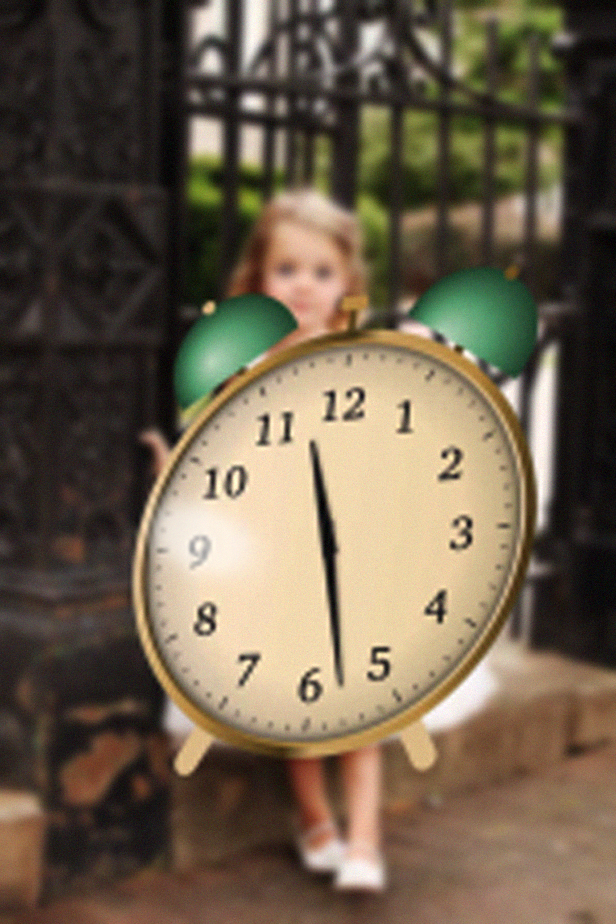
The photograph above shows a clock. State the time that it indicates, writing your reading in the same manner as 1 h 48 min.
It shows 11 h 28 min
